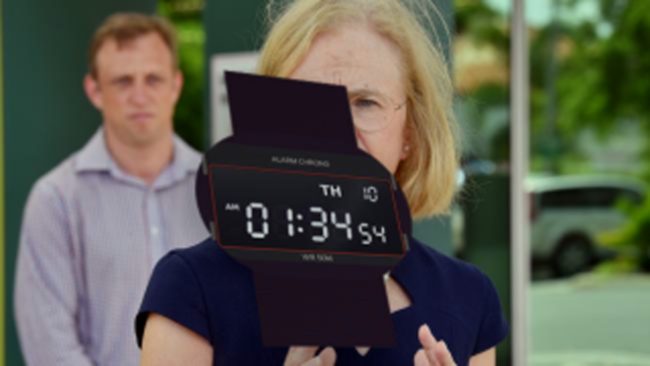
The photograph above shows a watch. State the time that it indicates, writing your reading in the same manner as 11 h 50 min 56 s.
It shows 1 h 34 min 54 s
